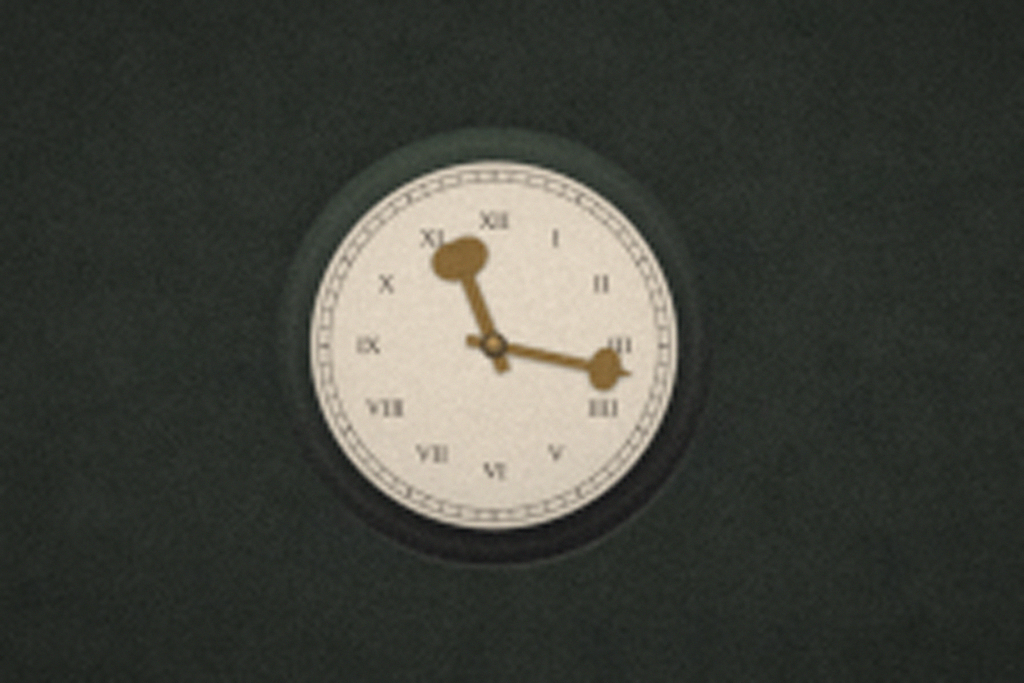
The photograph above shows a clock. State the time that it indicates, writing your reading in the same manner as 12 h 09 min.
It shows 11 h 17 min
